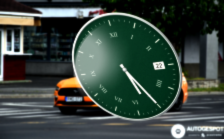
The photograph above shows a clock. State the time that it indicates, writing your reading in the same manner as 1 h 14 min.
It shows 5 h 25 min
